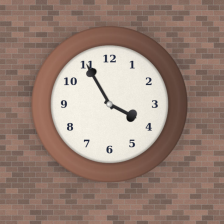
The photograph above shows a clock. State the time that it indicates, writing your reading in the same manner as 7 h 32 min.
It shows 3 h 55 min
